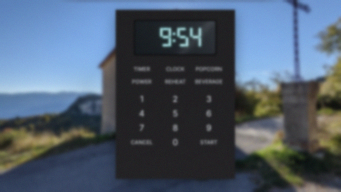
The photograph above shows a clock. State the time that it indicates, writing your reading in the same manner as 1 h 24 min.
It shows 9 h 54 min
